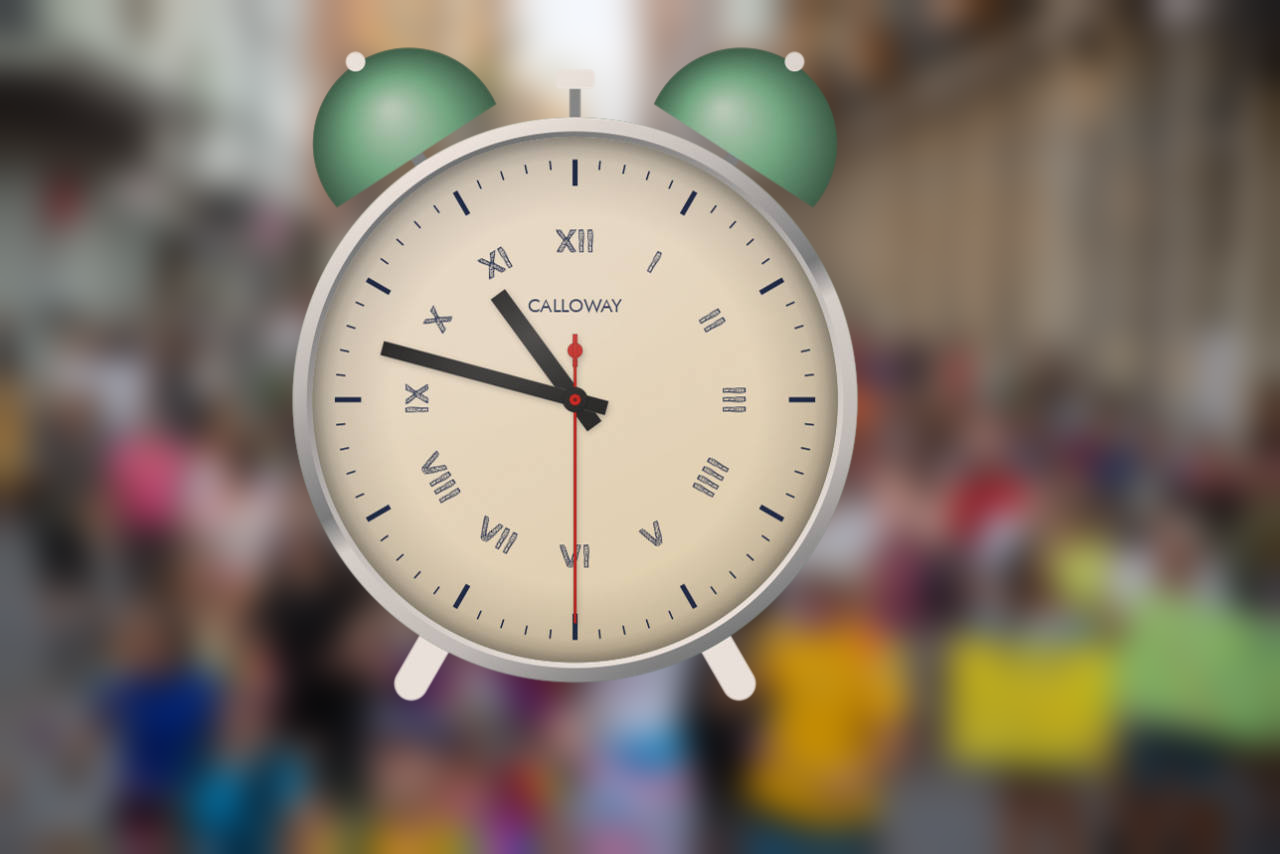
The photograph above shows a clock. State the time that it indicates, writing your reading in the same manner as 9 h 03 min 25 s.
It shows 10 h 47 min 30 s
